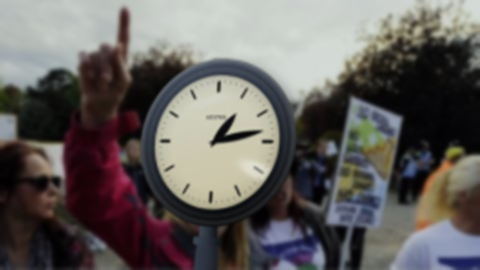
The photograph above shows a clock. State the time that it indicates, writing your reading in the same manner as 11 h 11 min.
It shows 1 h 13 min
